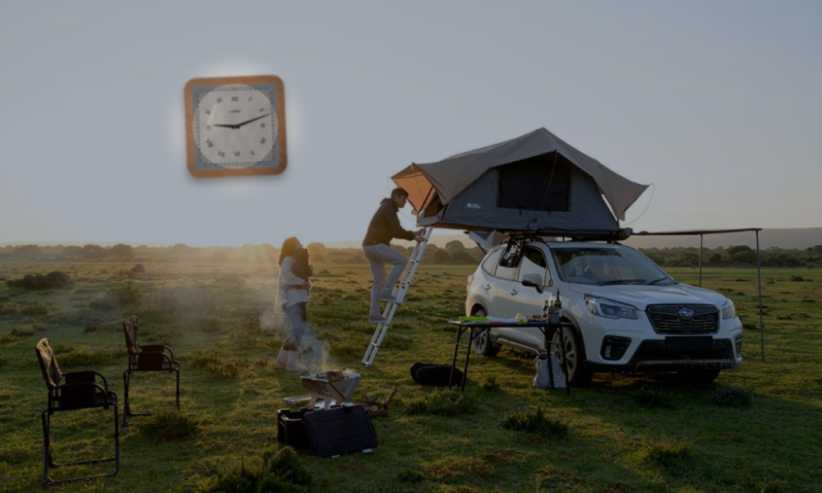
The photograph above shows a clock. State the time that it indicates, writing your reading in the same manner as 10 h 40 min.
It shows 9 h 12 min
